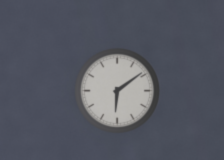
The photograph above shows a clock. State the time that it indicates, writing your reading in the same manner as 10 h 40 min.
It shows 6 h 09 min
